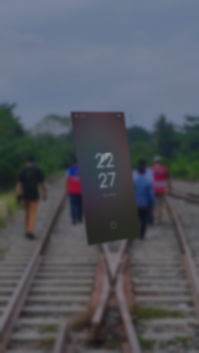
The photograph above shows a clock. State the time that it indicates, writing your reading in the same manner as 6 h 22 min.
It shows 22 h 27 min
